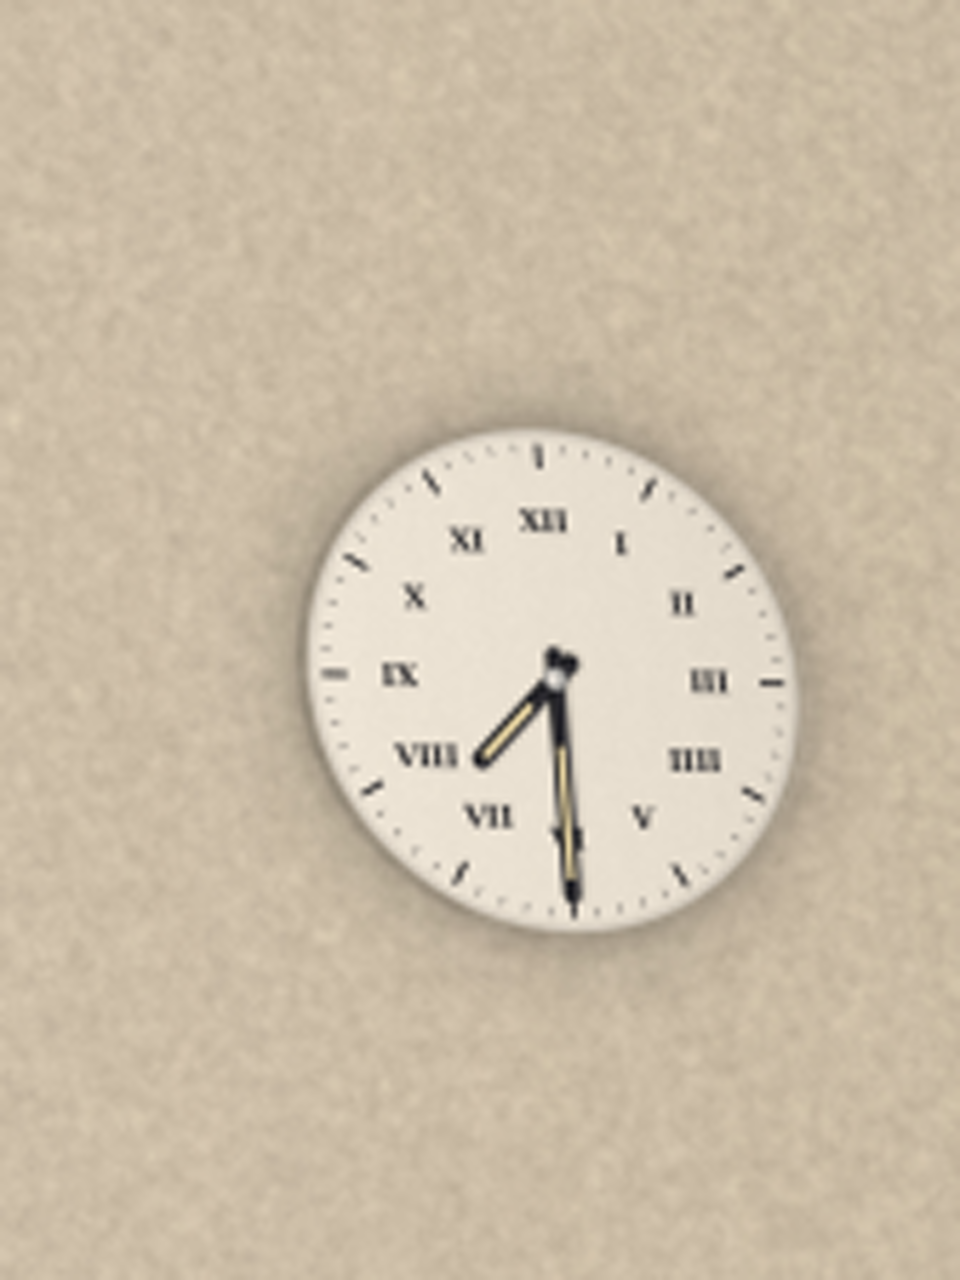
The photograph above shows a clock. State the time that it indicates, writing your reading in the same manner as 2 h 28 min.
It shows 7 h 30 min
